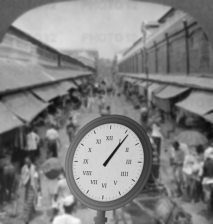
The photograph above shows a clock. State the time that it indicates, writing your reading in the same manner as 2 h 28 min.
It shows 1 h 06 min
